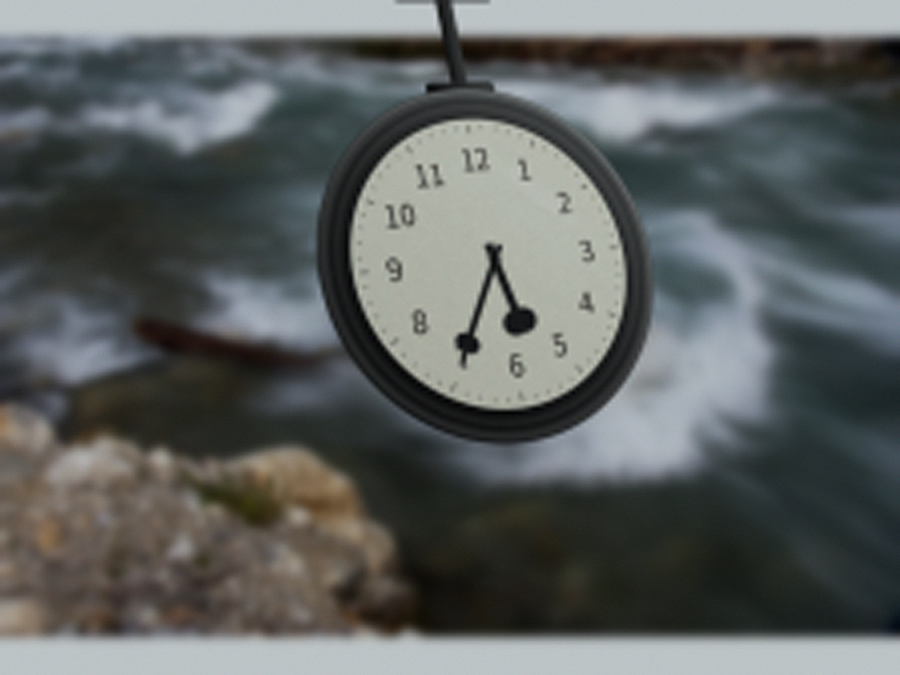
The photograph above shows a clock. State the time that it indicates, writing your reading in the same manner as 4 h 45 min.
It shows 5 h 35 min
